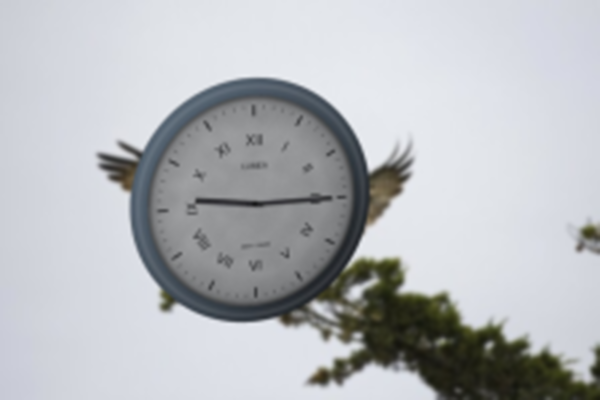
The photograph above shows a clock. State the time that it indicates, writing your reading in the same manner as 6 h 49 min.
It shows 9 h 15 min
